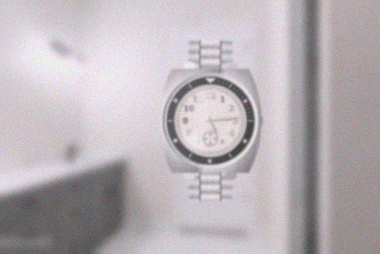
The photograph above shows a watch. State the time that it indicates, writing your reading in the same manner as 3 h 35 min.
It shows 5 h 14 min
